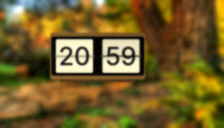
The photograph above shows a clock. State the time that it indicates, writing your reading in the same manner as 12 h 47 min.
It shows 20 h 59 min
